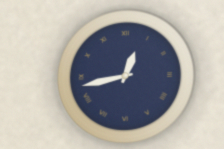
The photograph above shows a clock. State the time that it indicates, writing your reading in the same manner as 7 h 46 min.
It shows 12 h 43 min
